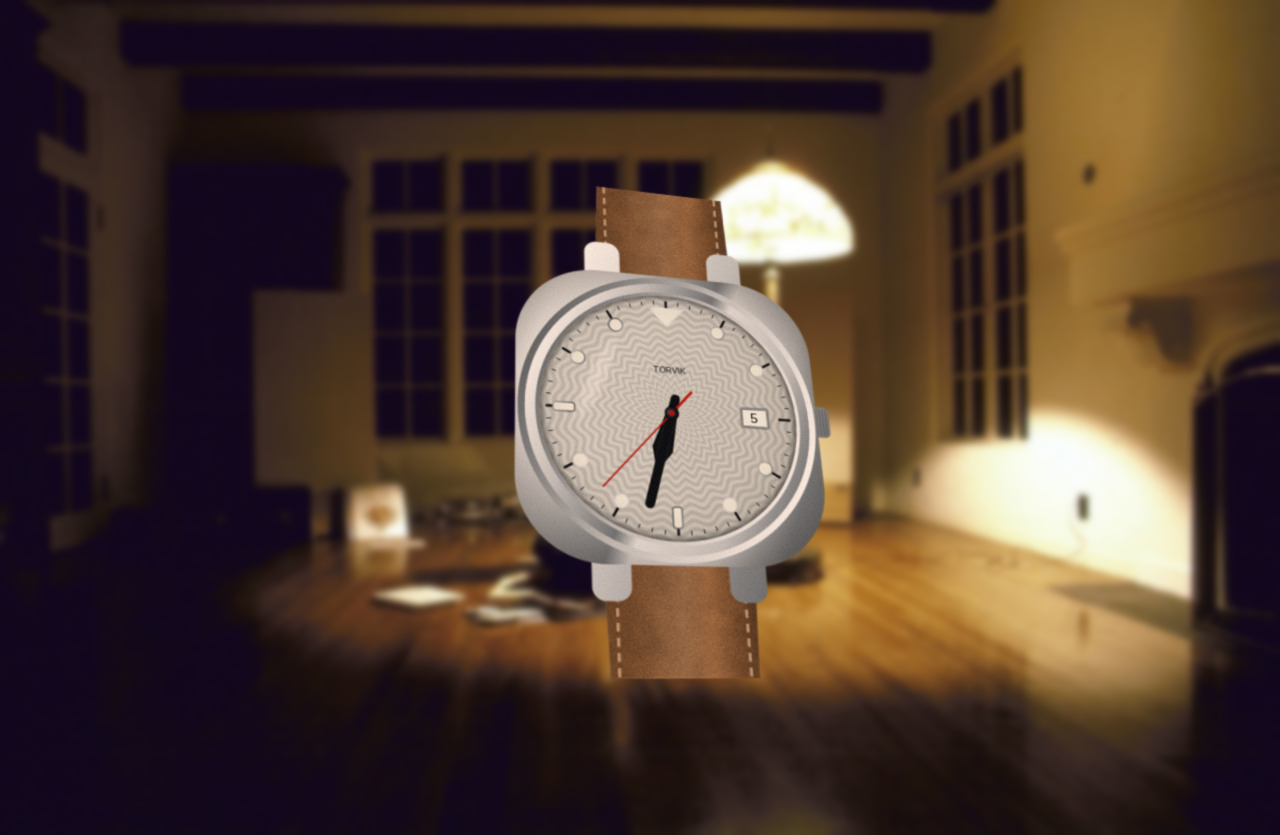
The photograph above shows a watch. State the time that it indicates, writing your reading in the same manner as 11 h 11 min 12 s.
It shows 6 h 32 min 37 s
